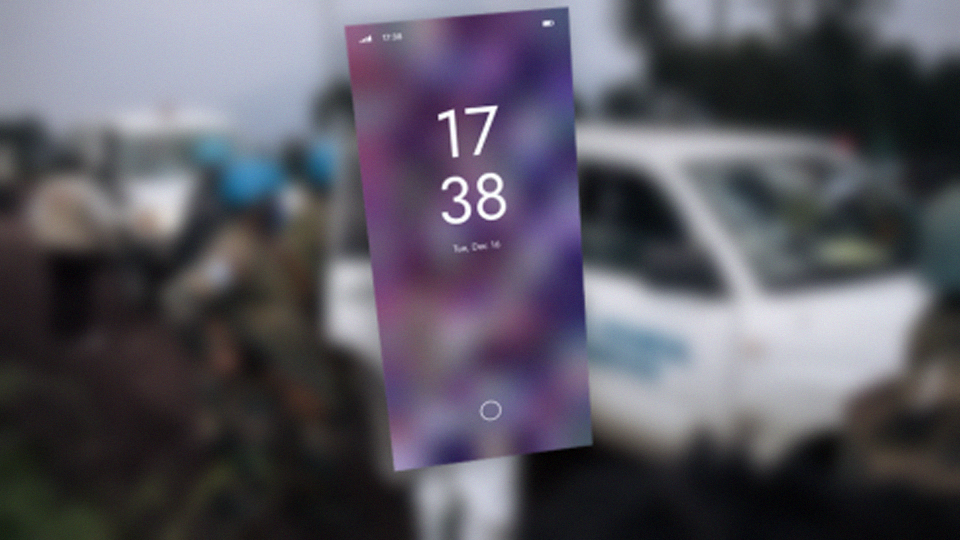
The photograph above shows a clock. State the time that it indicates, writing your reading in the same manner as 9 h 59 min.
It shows 17 h 38 min
